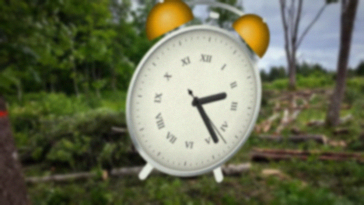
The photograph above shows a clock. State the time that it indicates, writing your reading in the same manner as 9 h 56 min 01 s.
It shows 2 h 23 min 22 s
